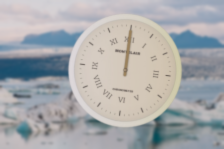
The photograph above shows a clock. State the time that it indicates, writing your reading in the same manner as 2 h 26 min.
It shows 12 h 00 min
